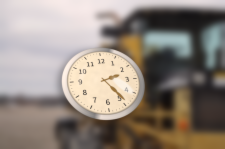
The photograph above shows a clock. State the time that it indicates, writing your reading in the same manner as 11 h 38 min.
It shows 2 h 24 min
